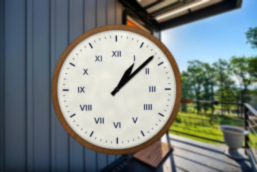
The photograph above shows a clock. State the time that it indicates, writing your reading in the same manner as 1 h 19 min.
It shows 1 h 08 min
